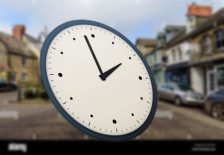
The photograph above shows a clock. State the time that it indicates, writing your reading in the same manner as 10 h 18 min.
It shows 1 h 58 min
